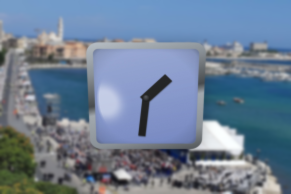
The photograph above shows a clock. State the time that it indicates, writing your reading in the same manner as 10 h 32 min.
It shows 1 h 31 min
